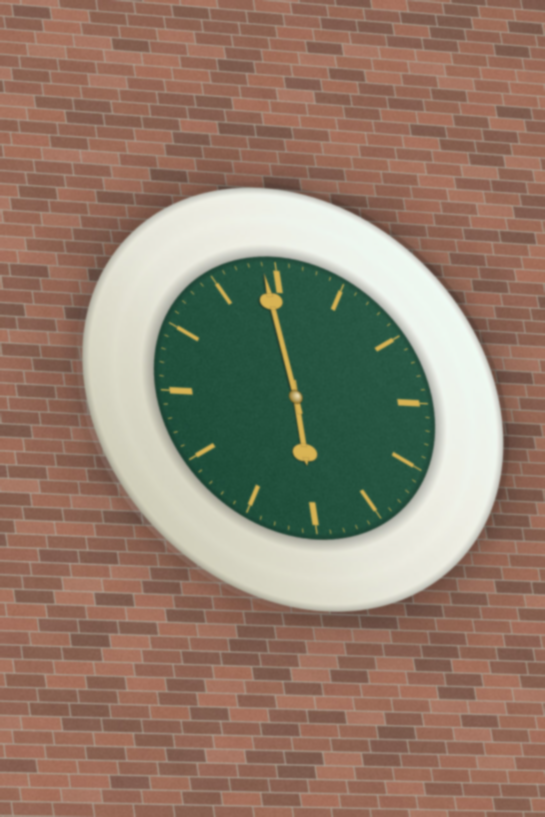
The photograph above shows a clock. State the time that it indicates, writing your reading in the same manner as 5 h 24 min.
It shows 5 h 59 min
